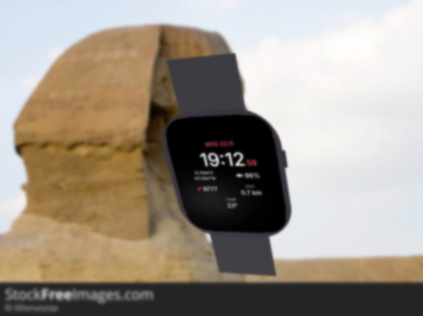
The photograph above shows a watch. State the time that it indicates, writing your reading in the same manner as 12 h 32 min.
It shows 19 h 12 min
